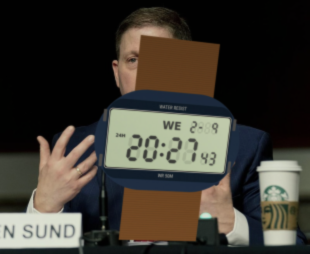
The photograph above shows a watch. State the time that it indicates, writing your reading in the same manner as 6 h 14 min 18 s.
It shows 20 h 27 min 43 s
